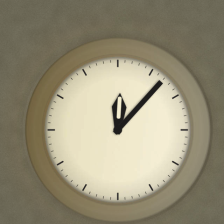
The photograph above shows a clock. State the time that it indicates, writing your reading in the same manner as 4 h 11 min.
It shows 12 h 07 min
